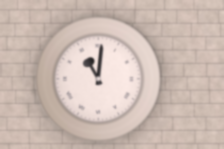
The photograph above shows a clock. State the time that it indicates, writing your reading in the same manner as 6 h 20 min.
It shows 11 h 01 min
